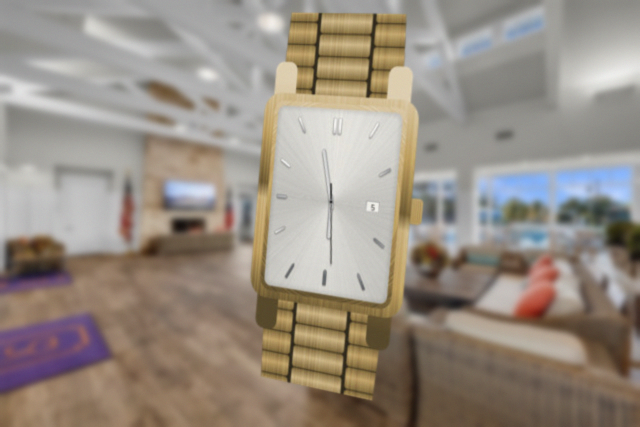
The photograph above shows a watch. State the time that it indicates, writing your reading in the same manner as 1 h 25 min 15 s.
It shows 5 h 57 min 29 s
